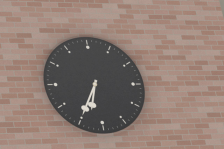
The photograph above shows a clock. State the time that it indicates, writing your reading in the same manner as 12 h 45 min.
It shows 6 h 35 min
